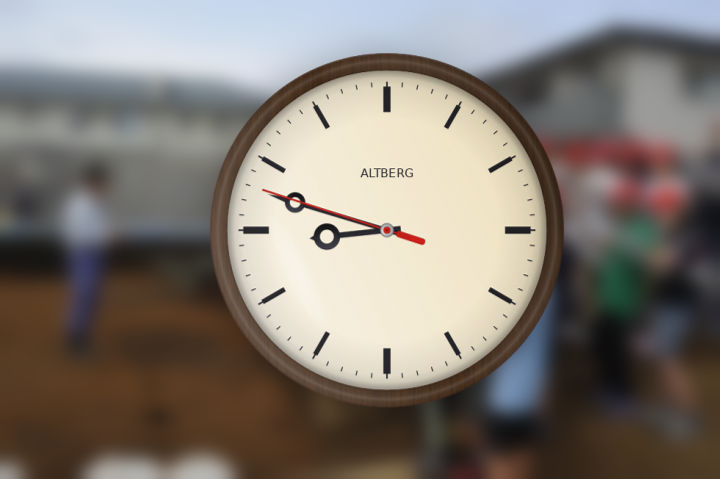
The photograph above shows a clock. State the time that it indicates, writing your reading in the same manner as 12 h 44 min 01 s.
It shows 8 h 47 min 48 s
